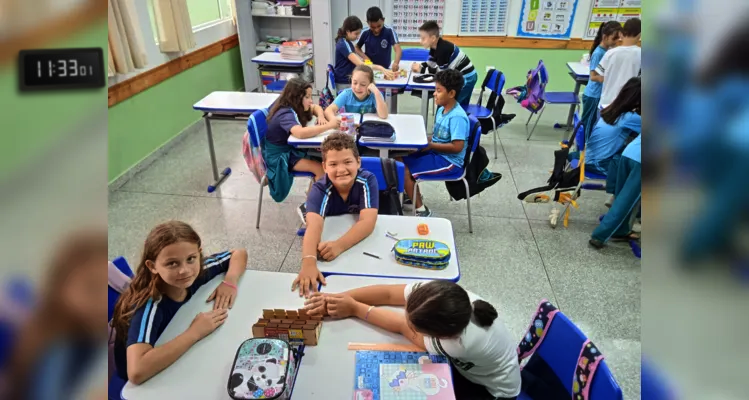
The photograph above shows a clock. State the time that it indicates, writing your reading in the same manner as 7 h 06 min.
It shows 11 h 33 min
